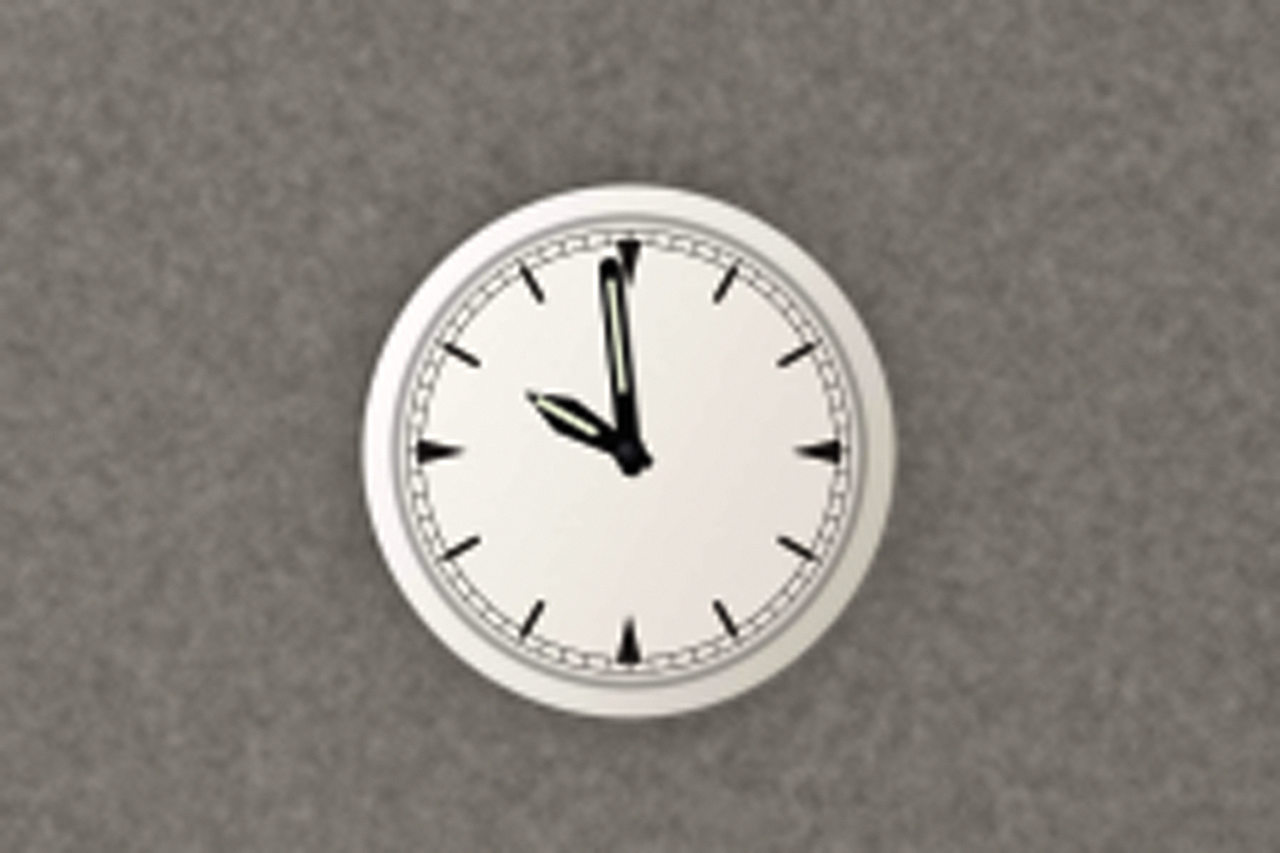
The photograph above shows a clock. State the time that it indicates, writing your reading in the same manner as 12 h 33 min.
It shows 9 h 59 min
